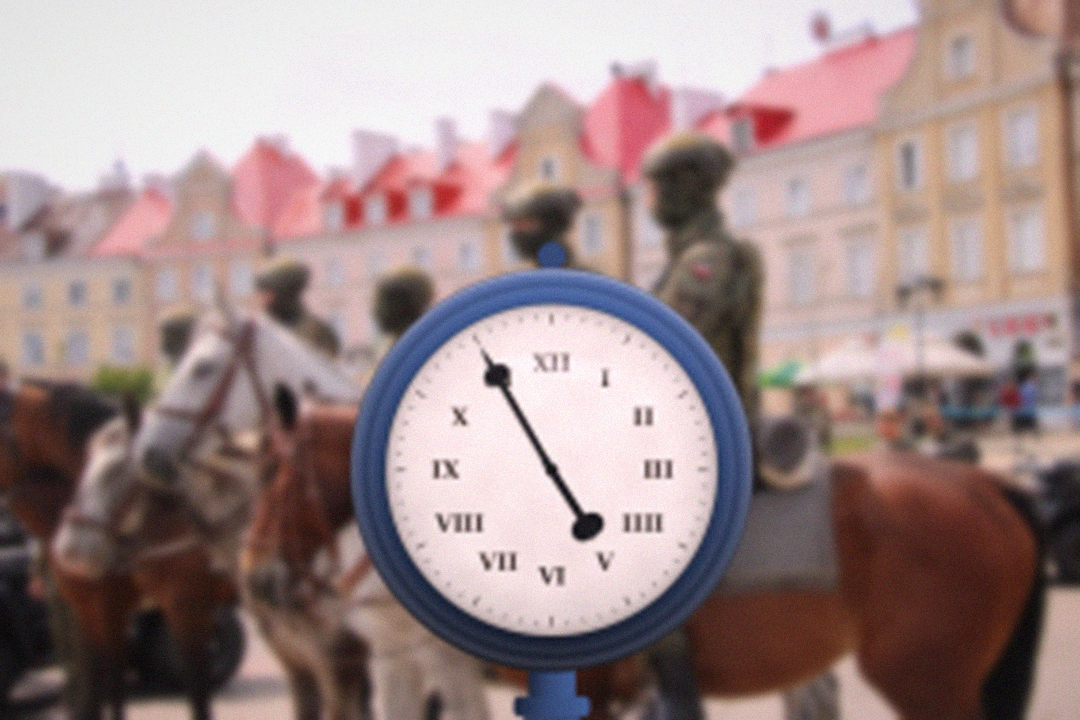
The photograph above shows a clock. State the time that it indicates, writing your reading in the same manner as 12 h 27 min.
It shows 4 h 55 min
